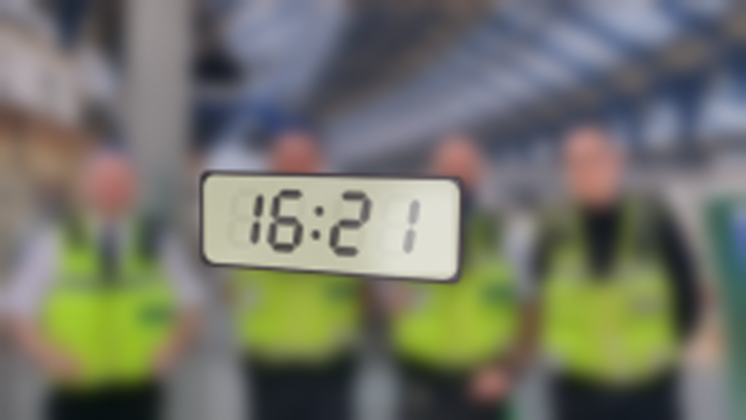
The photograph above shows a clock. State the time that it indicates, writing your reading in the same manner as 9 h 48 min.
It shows 16 h 21 min
